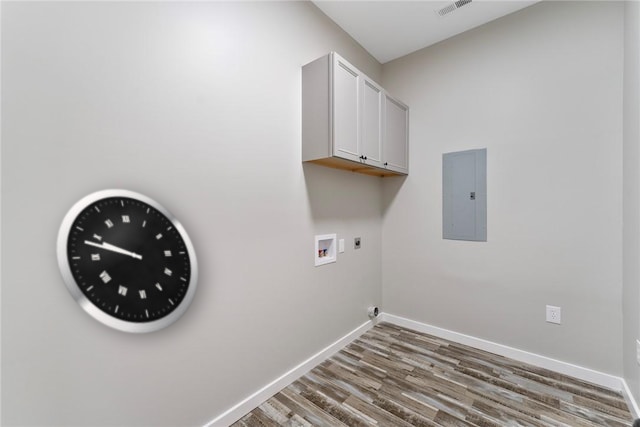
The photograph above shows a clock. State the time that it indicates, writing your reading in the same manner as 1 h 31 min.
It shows 9 h 48 min
